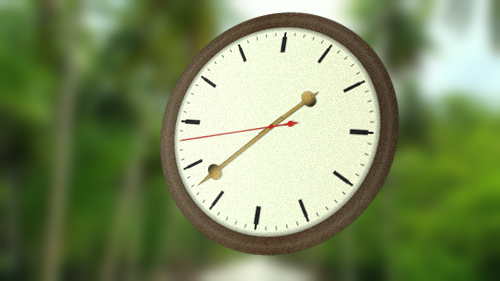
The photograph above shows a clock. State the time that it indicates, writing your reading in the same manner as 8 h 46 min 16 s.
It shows 1 h 37 min 43 s
